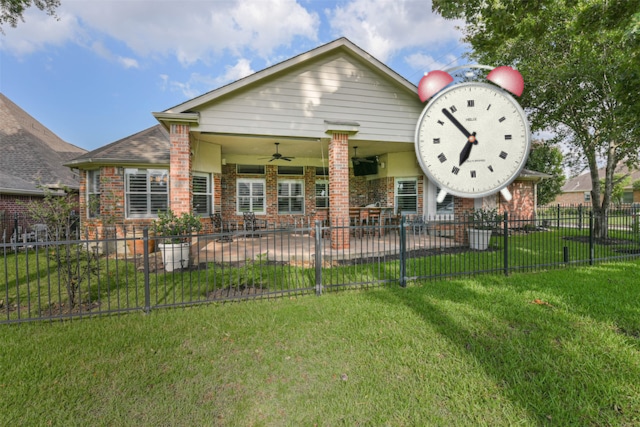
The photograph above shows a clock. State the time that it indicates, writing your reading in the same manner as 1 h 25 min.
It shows 6 h 53 min
